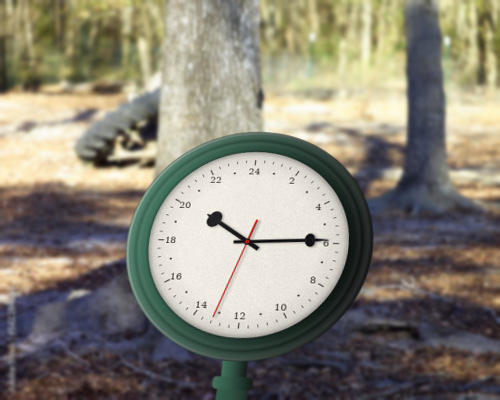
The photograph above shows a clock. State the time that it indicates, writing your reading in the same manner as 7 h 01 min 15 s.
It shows 20 h 14 min 33 s
